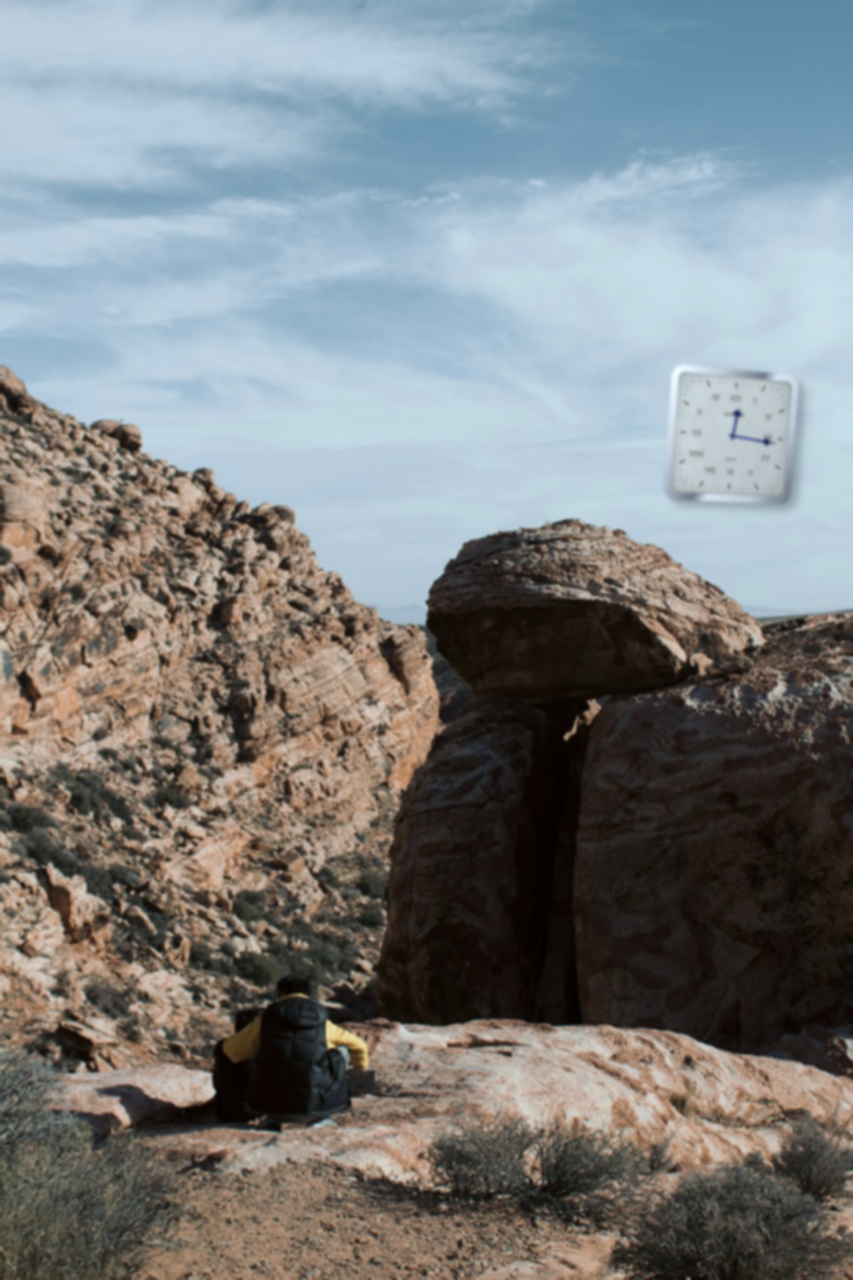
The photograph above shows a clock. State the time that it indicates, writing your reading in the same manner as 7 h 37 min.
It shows 12 h 16 min
